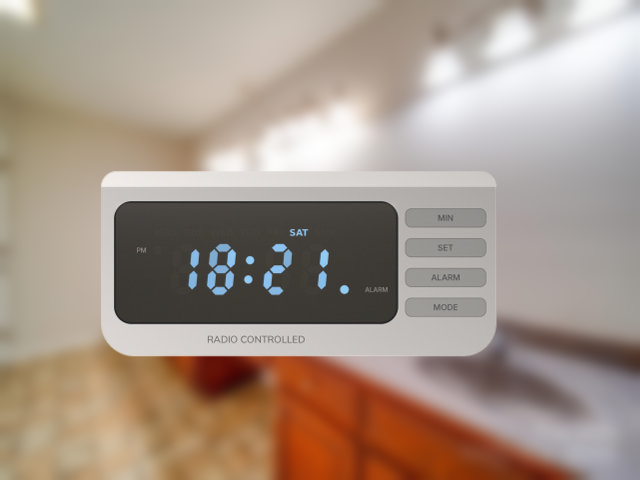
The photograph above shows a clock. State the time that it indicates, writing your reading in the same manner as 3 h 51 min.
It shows 18 h 21 min
